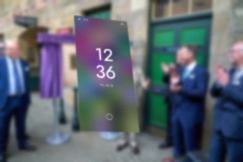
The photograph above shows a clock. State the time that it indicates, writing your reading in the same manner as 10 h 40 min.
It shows 12 h 36 min
